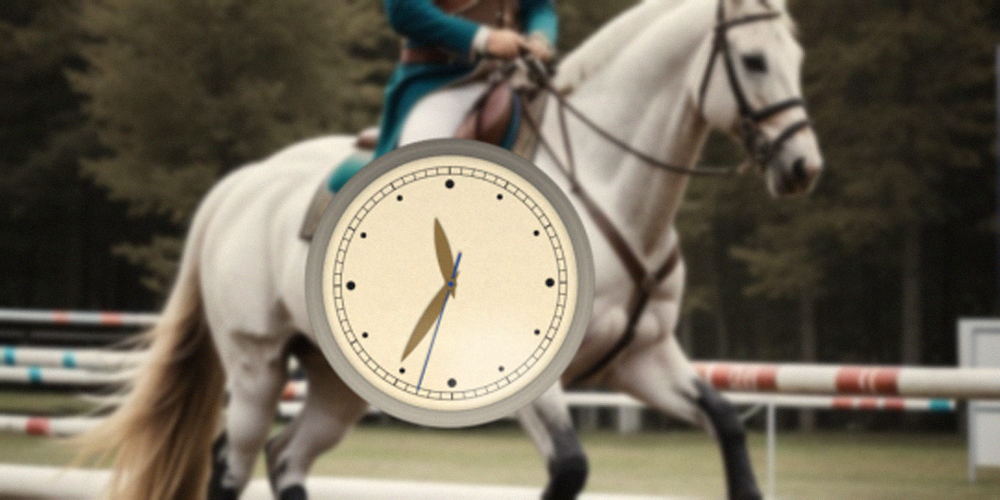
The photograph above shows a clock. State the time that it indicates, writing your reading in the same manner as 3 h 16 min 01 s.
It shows 11 h 35 min 33 s
